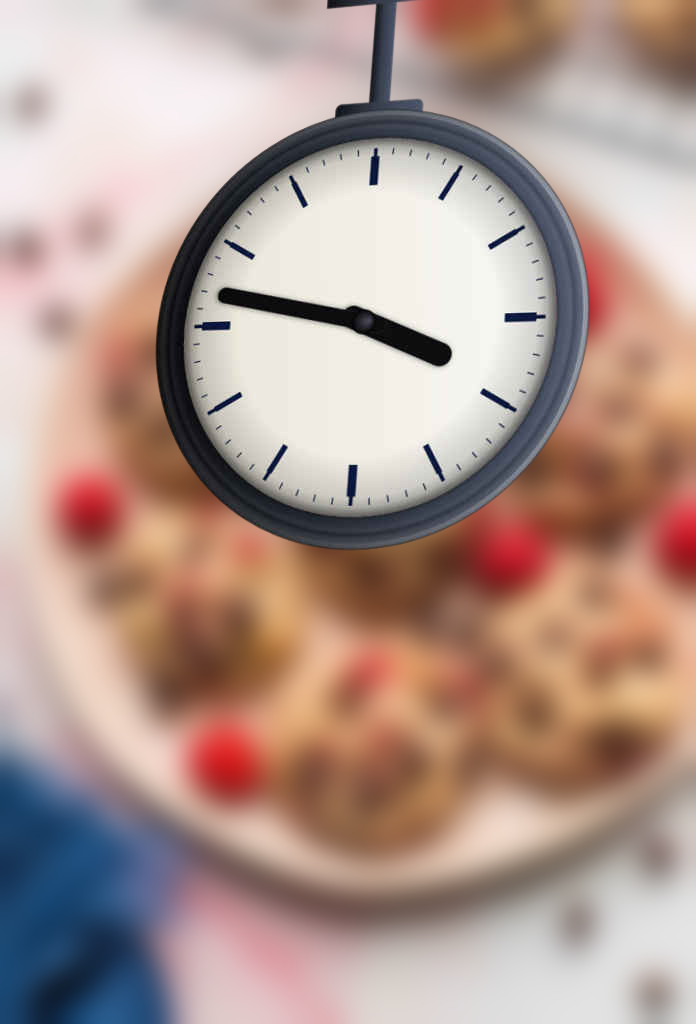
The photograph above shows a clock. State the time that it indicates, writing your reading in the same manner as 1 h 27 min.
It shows 3 h 47 min
